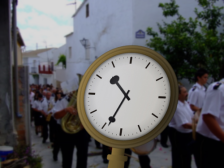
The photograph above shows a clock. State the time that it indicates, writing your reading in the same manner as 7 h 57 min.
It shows 10 h 34 min
